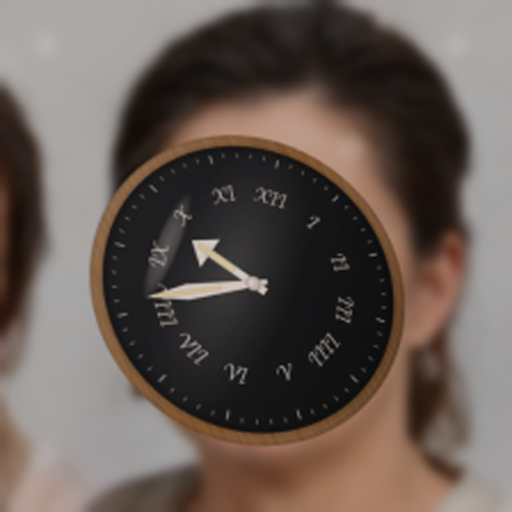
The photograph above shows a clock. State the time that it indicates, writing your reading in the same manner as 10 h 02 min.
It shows 9 h 41 min
